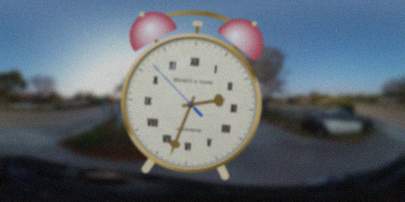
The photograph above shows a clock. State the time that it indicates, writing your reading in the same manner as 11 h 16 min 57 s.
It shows 2 h 32 min 52 s
